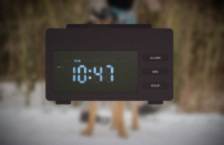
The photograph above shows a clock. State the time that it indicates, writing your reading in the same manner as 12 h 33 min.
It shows 10 h 47 min
